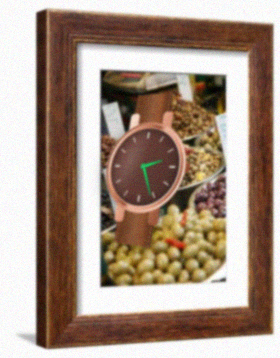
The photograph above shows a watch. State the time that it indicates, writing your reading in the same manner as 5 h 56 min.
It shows 2 h 26 min
